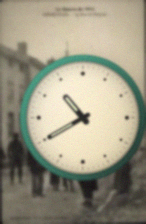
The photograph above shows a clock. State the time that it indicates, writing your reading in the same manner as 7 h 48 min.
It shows 10 h 40 min
